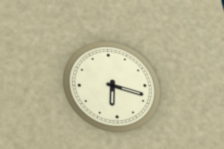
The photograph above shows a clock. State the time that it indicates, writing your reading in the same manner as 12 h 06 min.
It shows 6 h 18 min
